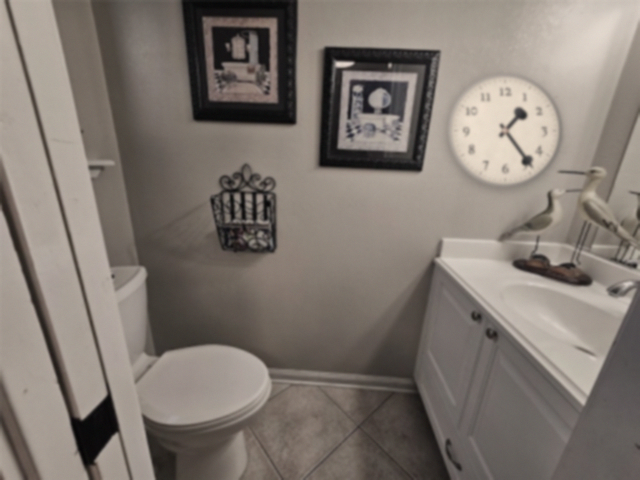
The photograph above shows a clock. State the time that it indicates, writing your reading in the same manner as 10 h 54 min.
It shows 1 h 24 min
